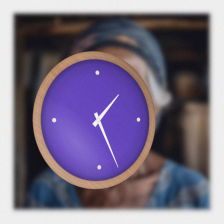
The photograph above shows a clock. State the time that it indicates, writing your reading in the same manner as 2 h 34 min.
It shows 1 h 26 min
